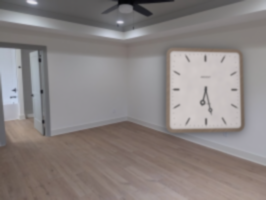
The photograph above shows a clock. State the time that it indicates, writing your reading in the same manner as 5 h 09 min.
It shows 6 h 28 min
